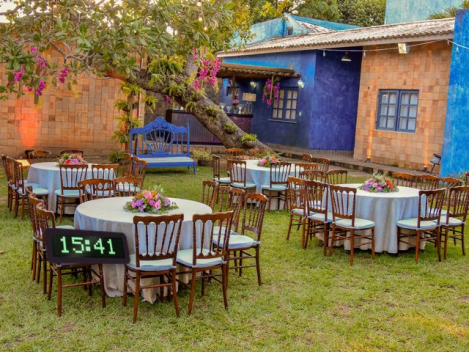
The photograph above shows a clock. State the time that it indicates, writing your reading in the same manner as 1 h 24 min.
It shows 15 h 41 min
